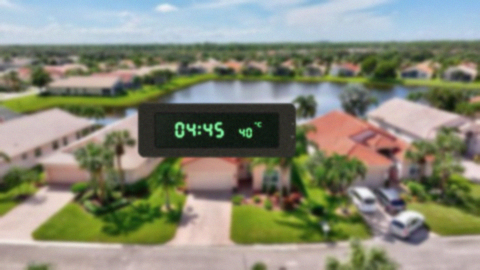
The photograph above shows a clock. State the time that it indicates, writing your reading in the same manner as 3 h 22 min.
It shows 4 h 45 min
